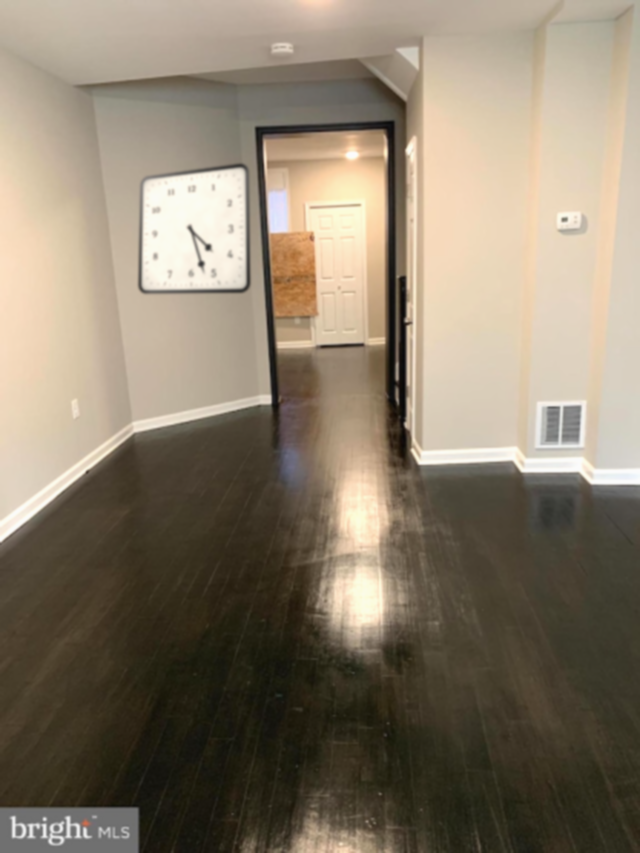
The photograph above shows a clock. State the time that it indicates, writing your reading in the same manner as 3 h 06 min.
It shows 4 h 27 min
